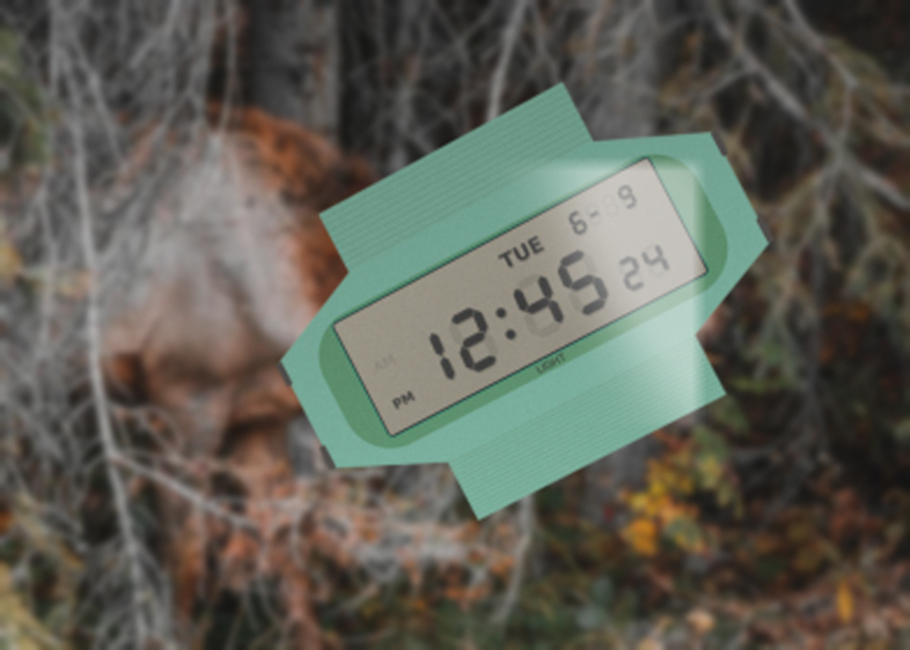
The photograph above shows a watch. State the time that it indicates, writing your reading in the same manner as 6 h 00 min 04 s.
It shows 12 h 45 min 24 s
